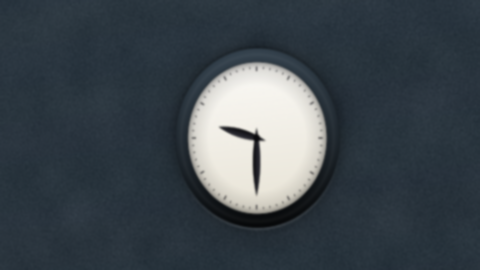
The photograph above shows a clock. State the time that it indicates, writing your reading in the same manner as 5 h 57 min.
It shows 9 h 30 min
